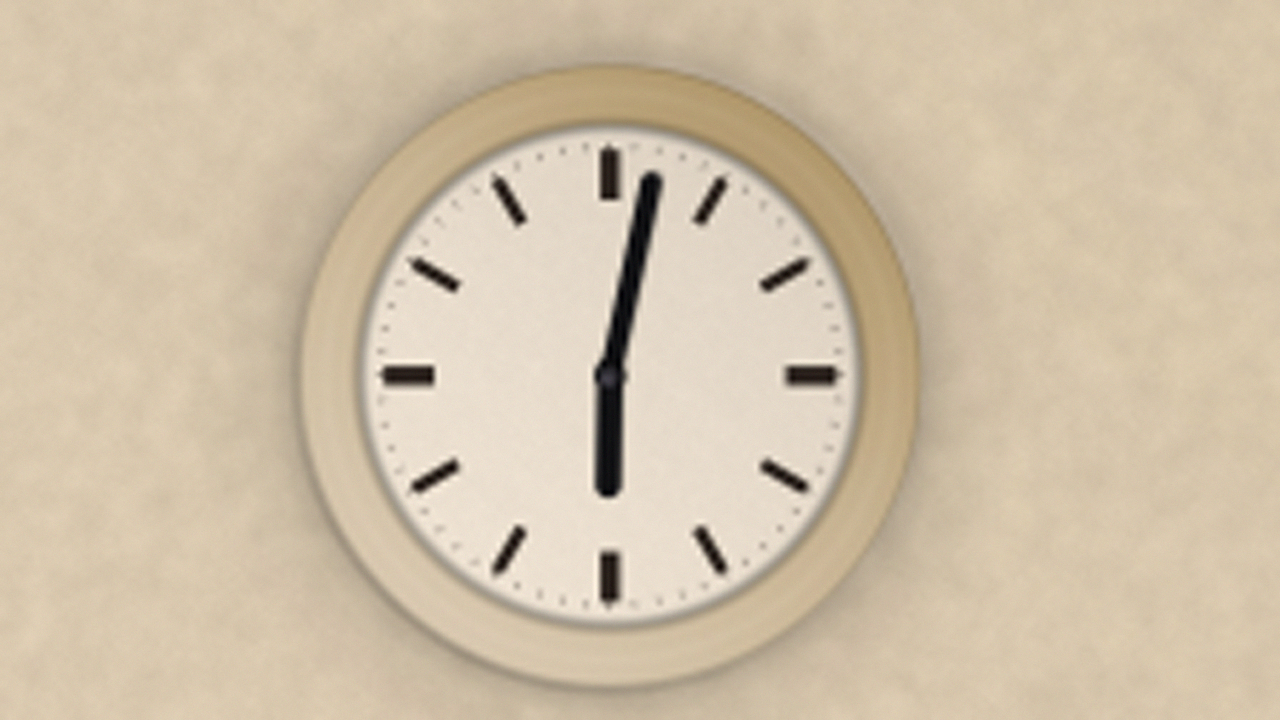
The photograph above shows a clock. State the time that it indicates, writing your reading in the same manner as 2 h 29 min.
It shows 6 h 02 min
